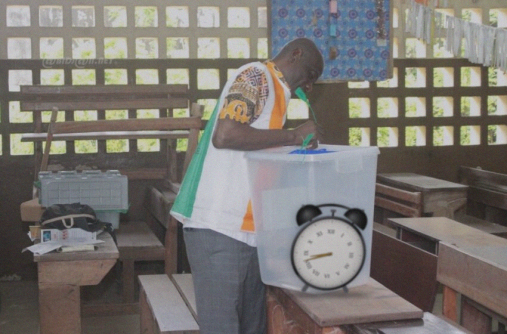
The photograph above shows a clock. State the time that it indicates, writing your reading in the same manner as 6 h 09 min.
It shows 8 h 42 min
